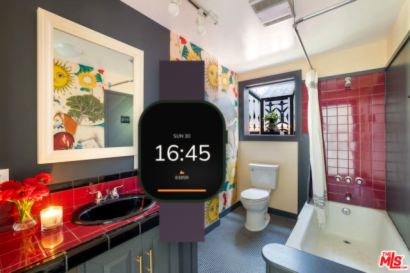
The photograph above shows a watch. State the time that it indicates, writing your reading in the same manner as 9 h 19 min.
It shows 16 h 45 min
